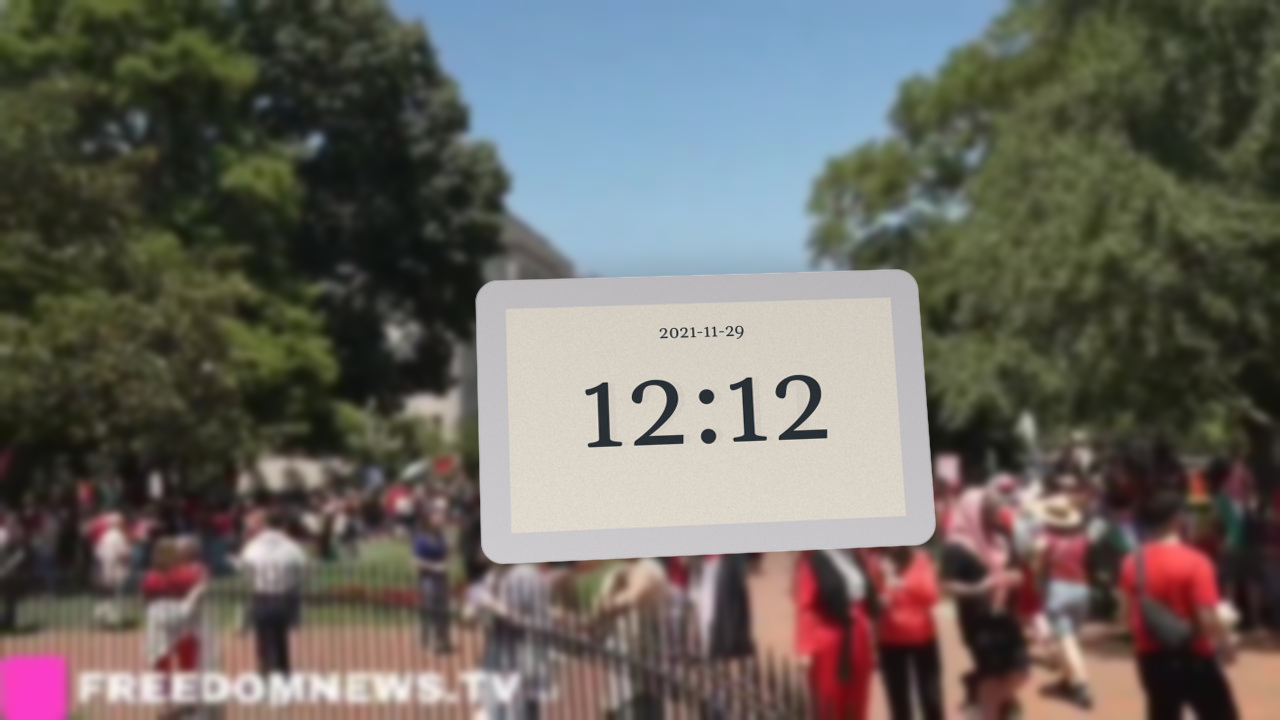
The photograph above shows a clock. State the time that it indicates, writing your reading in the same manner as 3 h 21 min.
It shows 12 h 12 min
